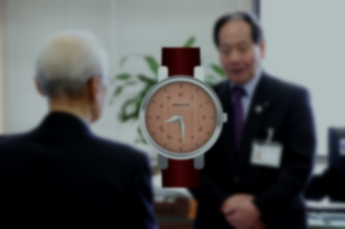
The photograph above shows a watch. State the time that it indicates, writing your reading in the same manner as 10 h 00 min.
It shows 8 h 29 min
